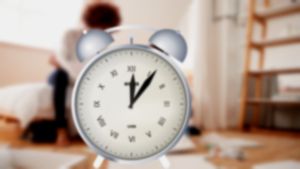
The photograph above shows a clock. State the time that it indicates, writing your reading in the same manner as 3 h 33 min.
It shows 12 h 06 min
